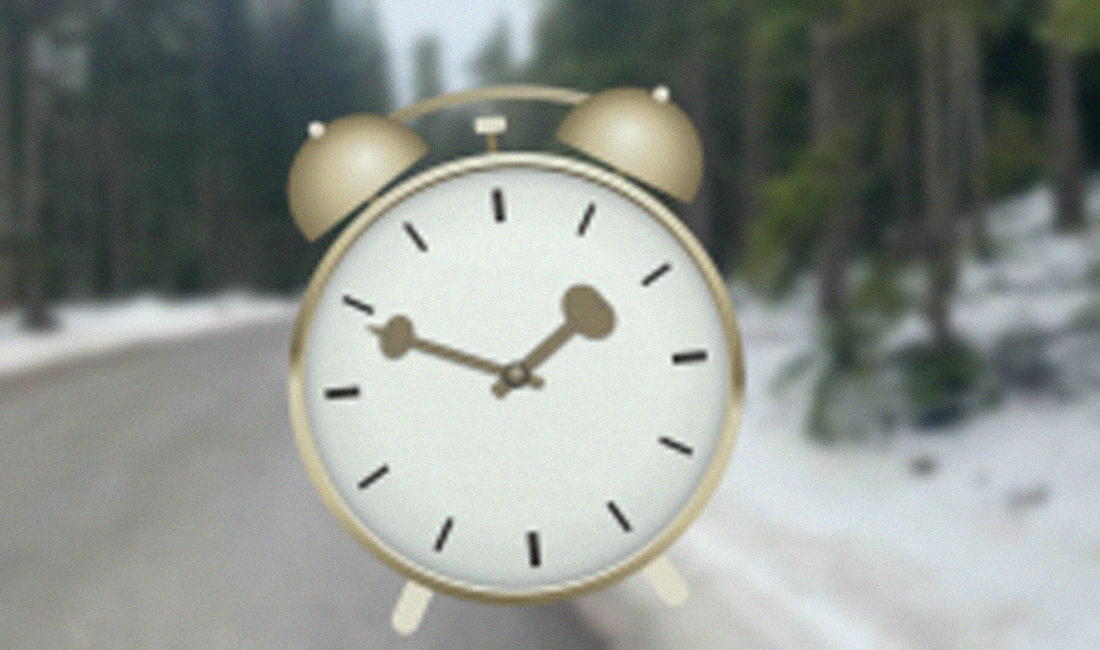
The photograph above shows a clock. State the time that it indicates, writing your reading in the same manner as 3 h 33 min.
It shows 1 h 49 min
